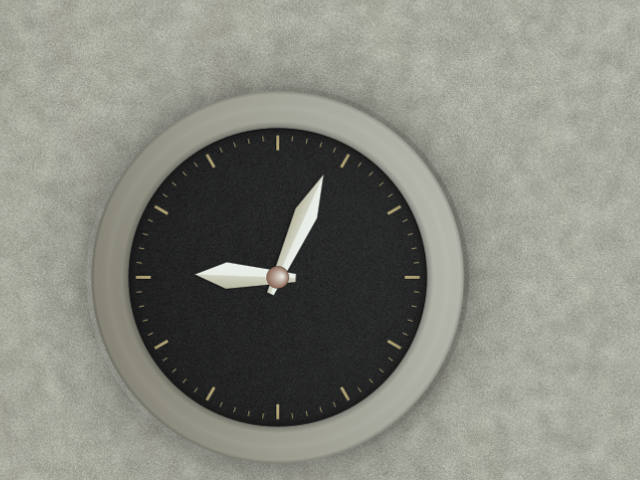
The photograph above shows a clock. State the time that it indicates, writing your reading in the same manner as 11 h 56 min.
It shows 9 h 04 min
